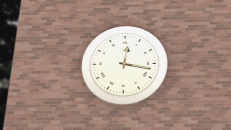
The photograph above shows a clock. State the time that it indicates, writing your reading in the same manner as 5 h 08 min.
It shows 12 h 17 min
